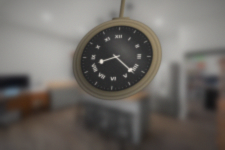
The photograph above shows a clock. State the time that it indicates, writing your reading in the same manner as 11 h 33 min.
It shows 8 h 22 min
